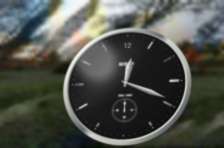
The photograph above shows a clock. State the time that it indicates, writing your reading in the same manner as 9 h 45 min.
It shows 12 h 19 min
